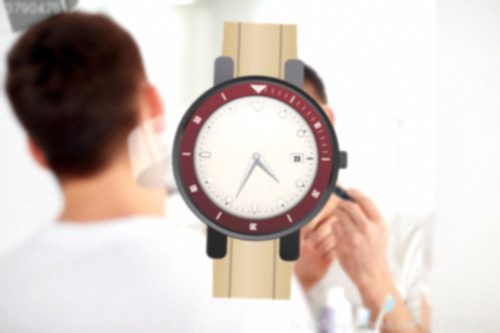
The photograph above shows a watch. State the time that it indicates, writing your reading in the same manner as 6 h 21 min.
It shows 4 h 34 min
